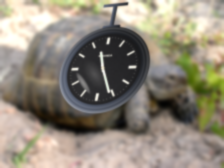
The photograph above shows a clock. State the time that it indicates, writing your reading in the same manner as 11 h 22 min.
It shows 11 h 26 min
